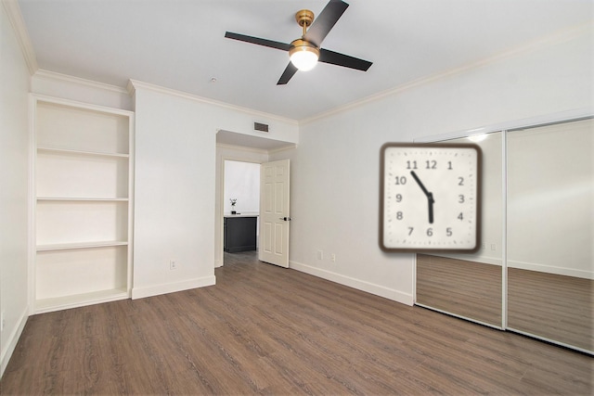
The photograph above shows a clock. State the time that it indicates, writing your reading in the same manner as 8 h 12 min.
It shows 5 h 54 min
